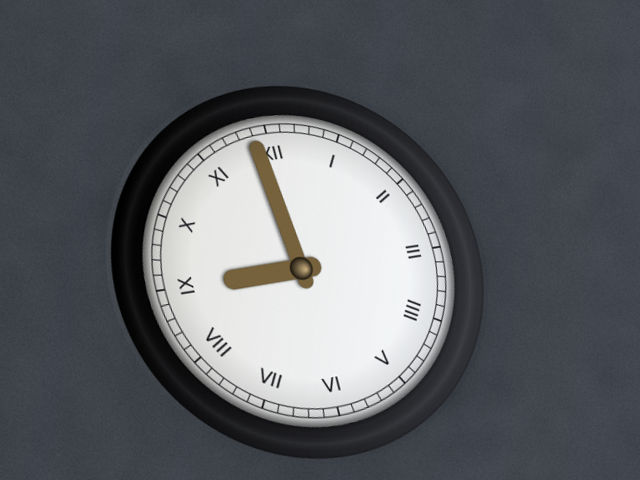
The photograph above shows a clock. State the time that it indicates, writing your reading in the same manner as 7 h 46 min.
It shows 8 h 59 min
